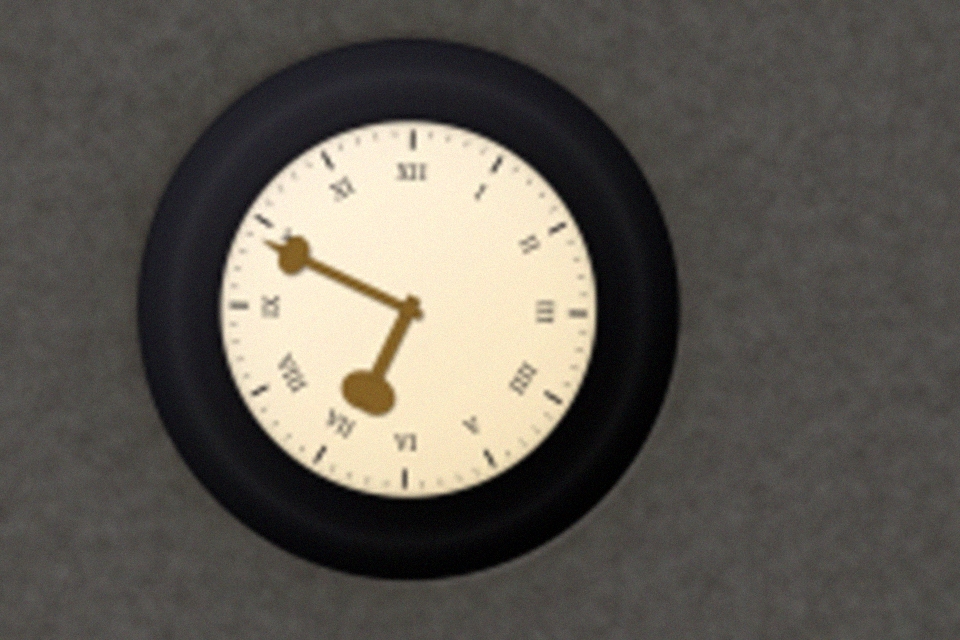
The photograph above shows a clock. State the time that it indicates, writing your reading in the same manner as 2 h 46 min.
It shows 6 h 49 min
